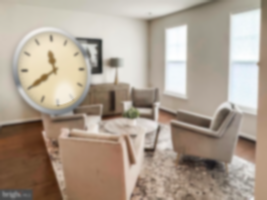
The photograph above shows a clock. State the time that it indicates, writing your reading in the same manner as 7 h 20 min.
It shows 11 h 40 min
